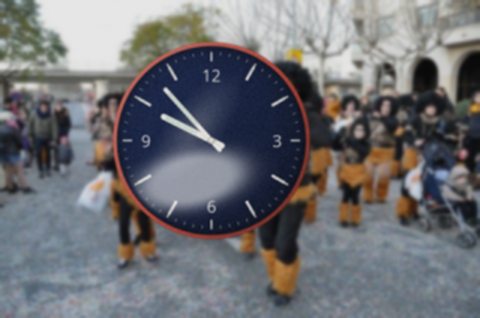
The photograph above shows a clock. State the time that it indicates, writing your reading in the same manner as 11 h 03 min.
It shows 9 h 53 min
